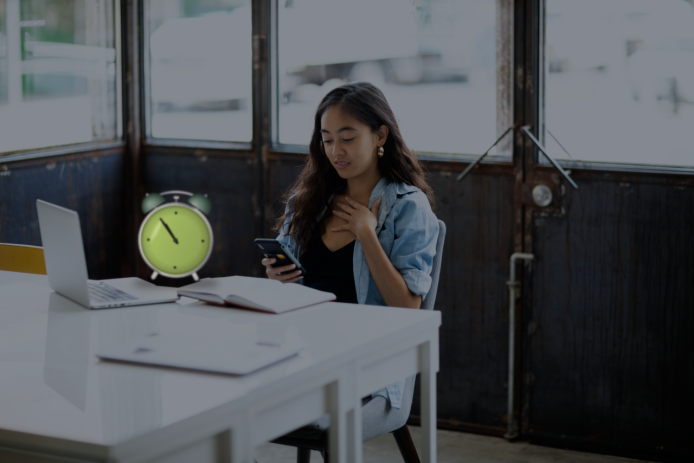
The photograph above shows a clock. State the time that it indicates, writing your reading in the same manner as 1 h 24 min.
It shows 10 h 54 min
